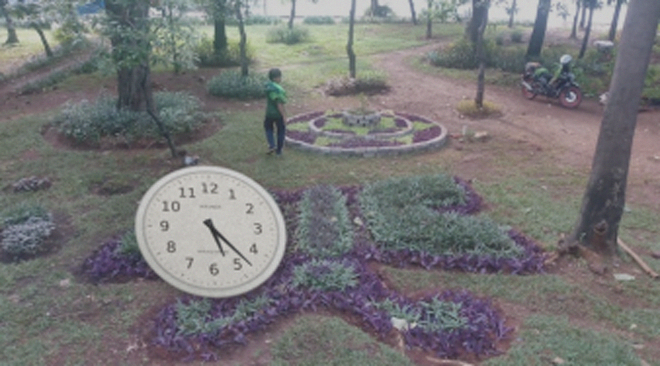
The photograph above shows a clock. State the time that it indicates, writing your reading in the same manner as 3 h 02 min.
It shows 5 h 23 min
